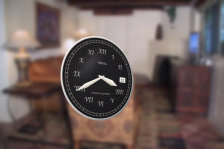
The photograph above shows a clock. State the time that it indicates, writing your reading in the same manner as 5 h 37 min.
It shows 3 h 40 min
